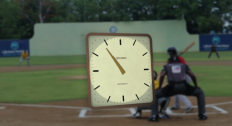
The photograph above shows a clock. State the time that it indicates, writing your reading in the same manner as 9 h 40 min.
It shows 10 h 54 min
